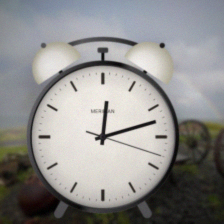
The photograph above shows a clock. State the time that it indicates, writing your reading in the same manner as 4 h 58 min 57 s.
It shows 12 h 12 min 18 s
